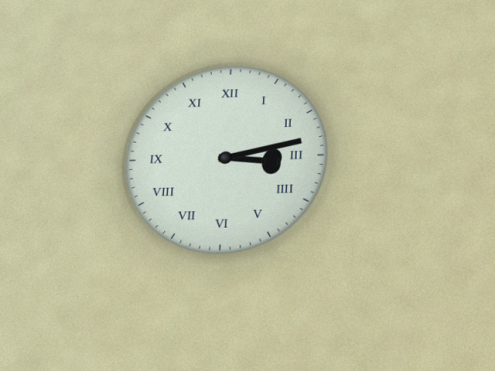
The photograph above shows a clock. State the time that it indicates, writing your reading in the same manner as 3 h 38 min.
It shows 3 h 13 min
